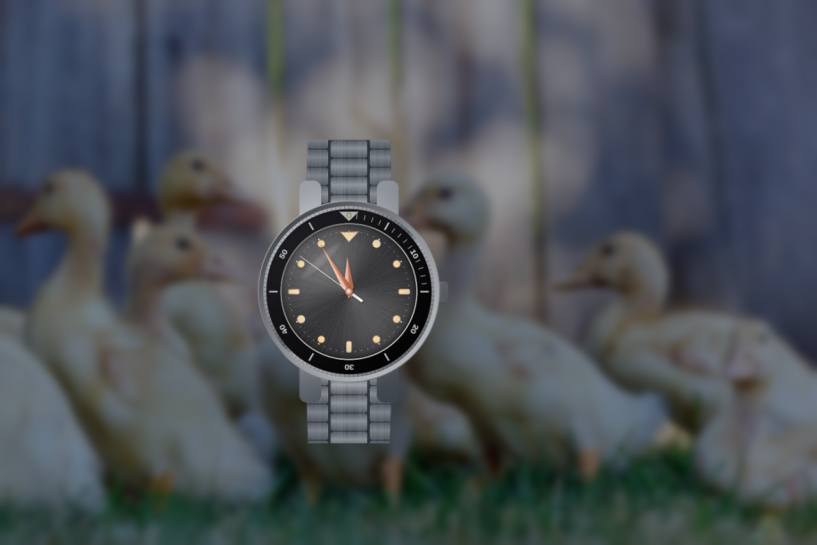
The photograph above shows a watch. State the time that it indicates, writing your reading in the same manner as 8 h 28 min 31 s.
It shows 11 h 54 min 51 s
